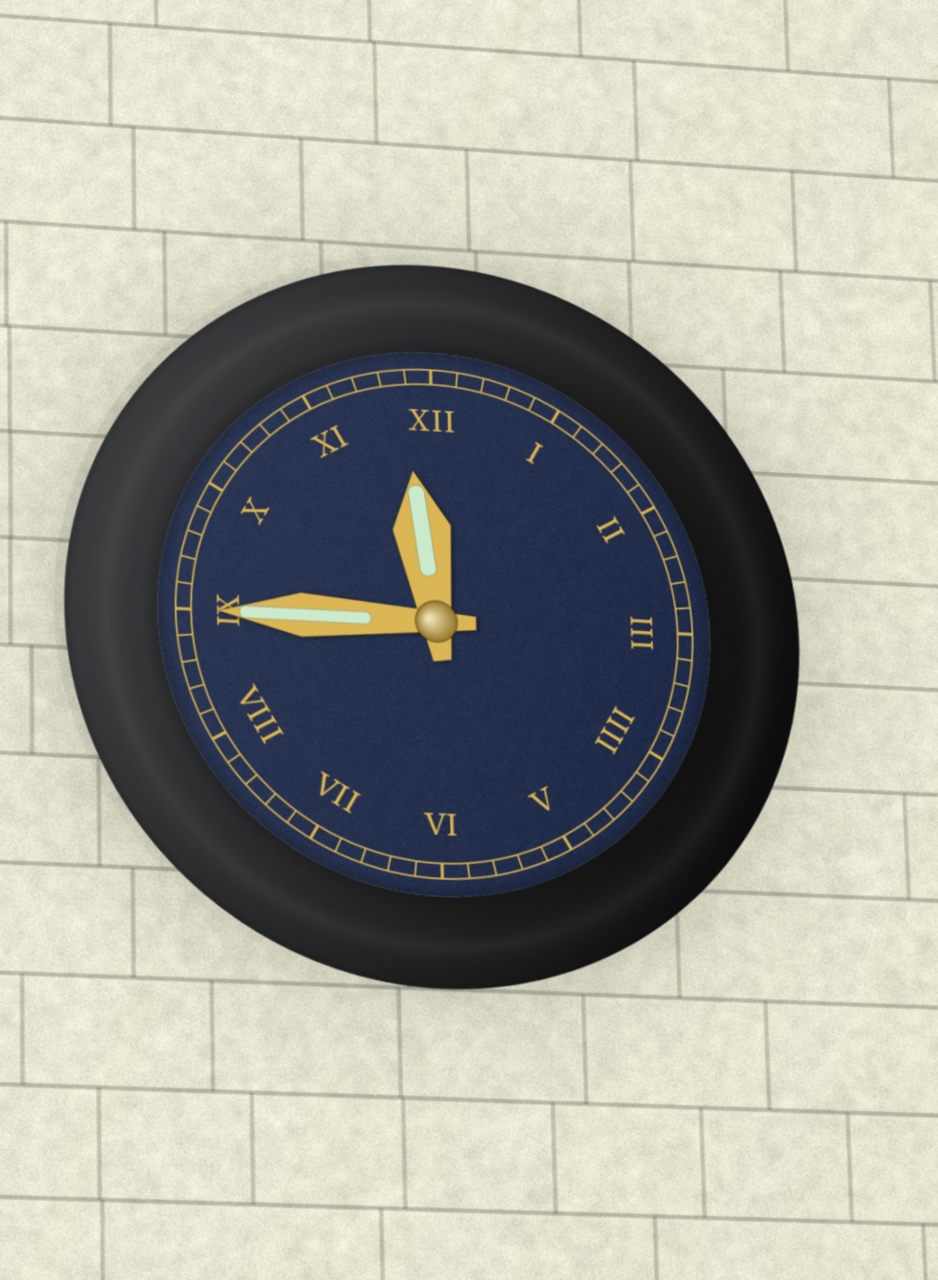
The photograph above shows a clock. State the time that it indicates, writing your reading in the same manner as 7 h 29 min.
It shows 11 h 45 min
